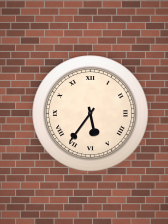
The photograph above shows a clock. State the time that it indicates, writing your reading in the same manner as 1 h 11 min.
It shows 5 h 36 min
